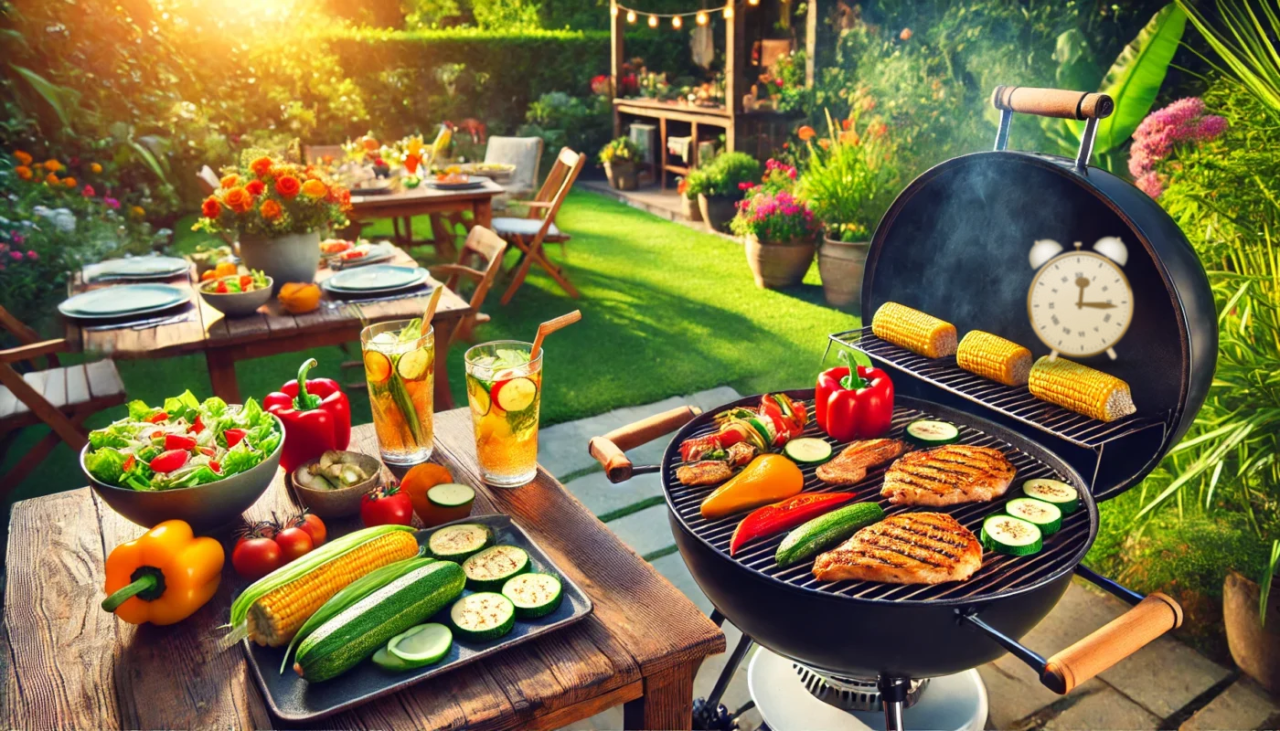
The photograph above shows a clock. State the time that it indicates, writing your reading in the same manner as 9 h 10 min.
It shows 12 h 16 min
